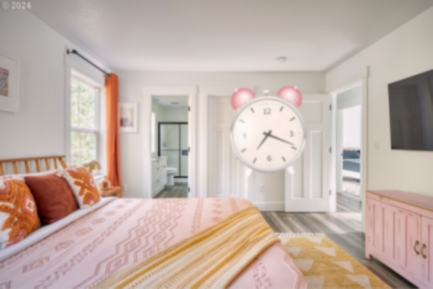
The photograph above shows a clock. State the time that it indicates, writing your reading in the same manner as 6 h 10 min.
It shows 7 h 19 min
